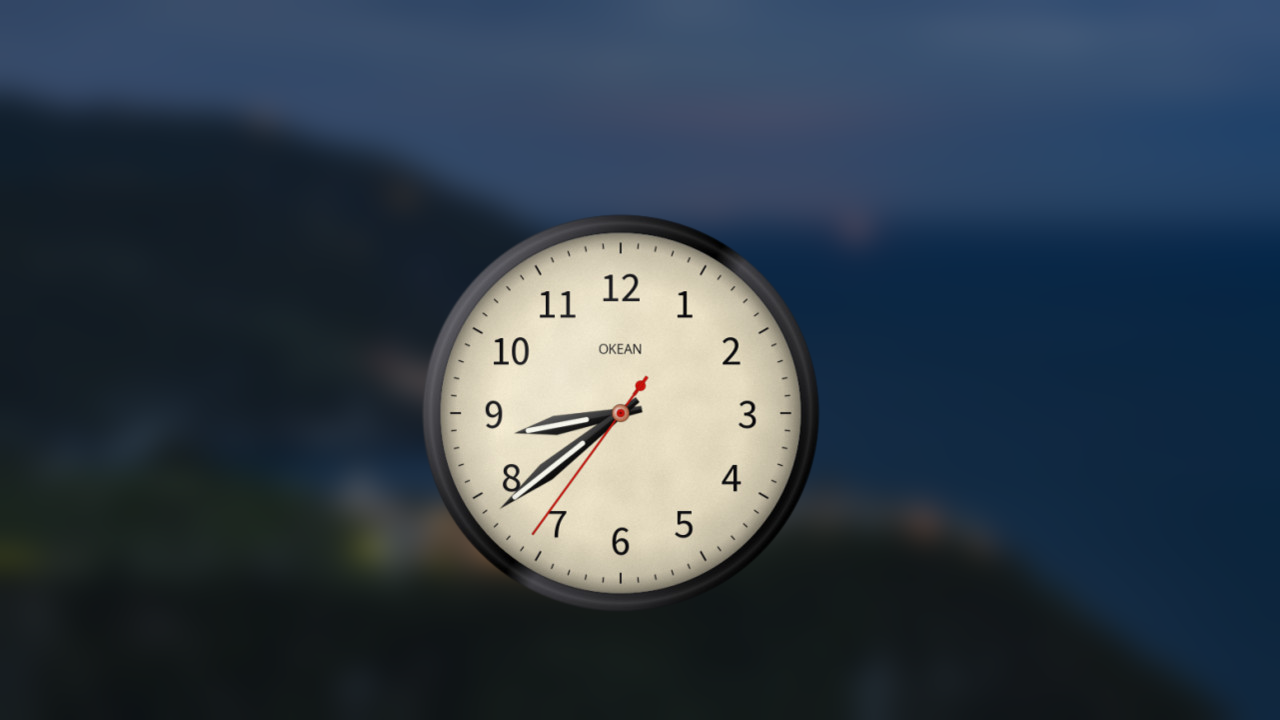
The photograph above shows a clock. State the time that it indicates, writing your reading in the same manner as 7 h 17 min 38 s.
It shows 8 h 38 min 36 s
